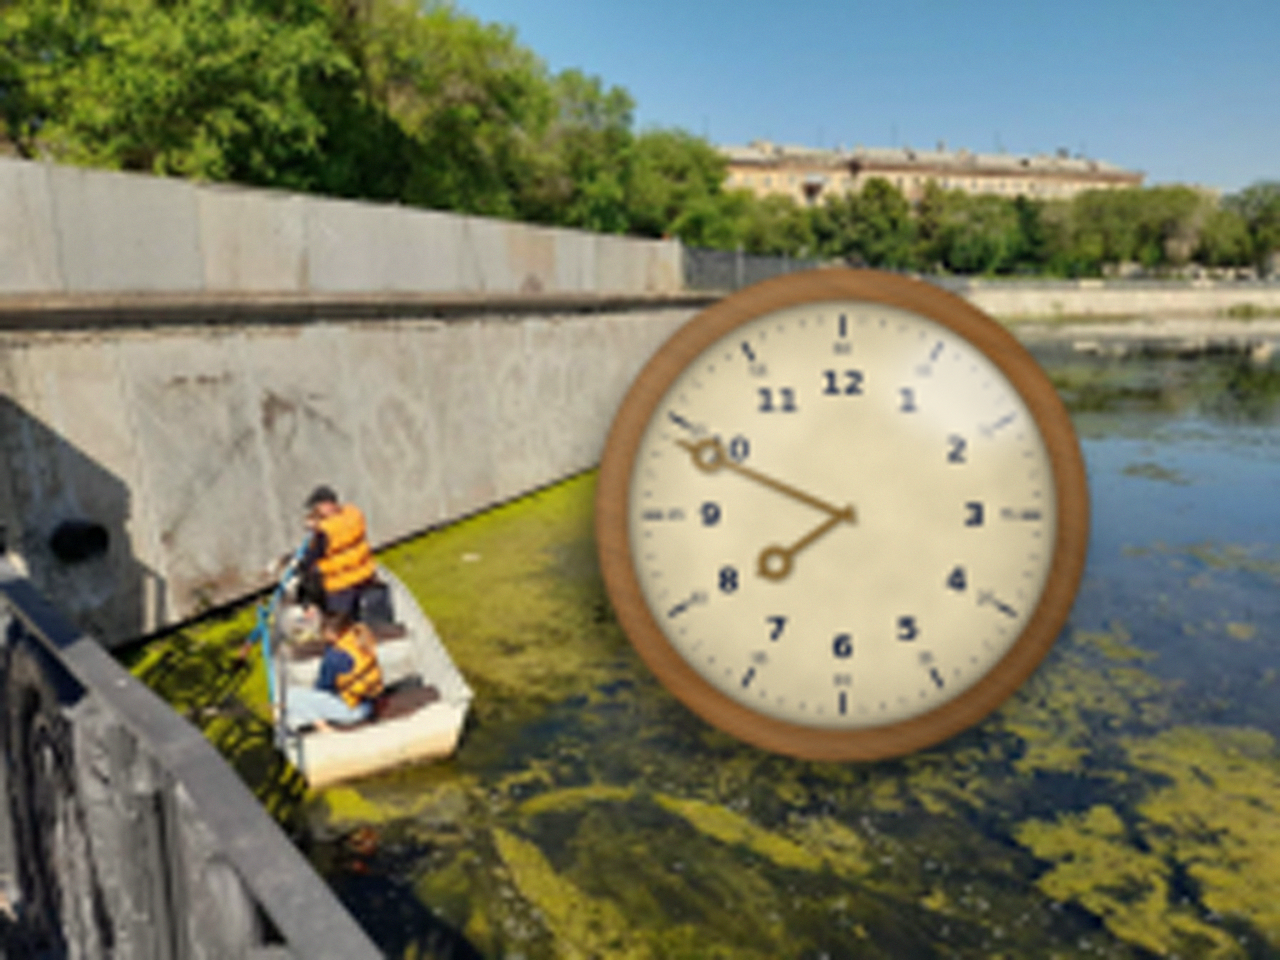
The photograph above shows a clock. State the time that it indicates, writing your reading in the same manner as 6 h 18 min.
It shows 7 h 49 min
